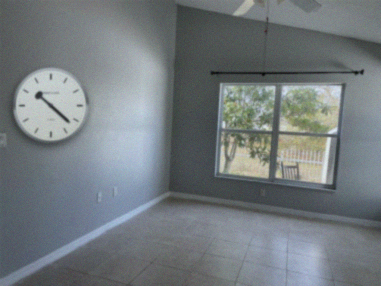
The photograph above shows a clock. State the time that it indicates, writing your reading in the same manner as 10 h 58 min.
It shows 10 h 22 min
